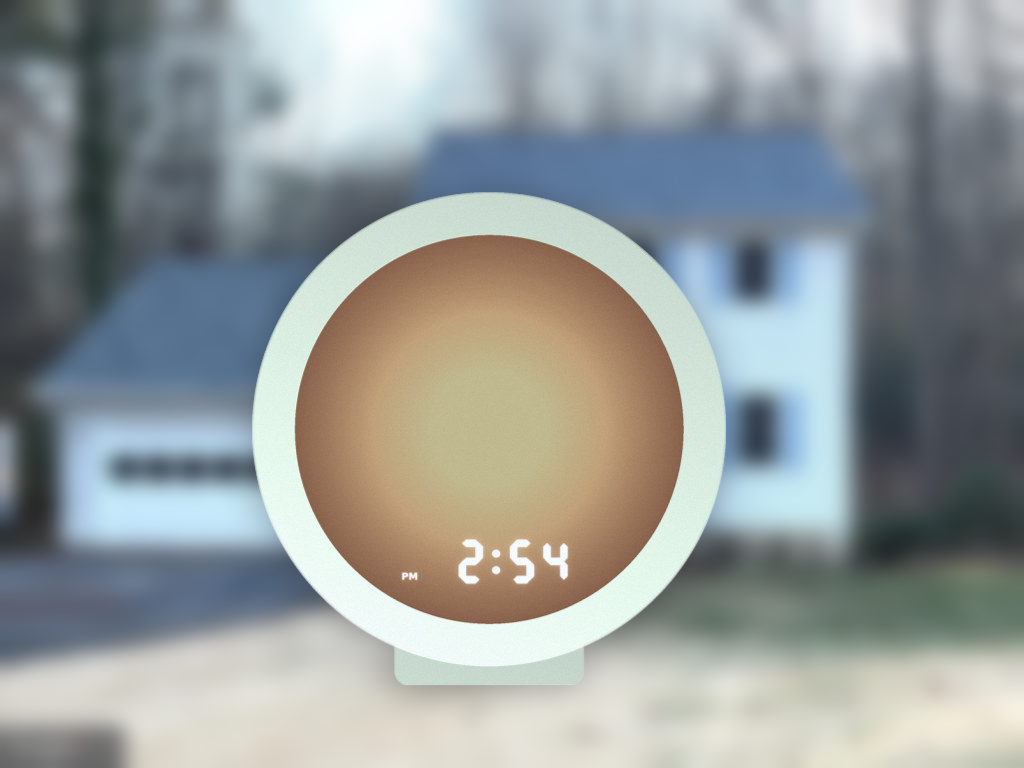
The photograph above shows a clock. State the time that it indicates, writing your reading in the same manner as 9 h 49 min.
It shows 2 h 54 min
